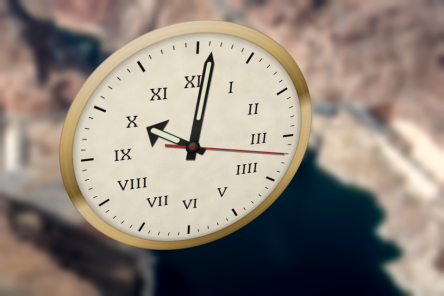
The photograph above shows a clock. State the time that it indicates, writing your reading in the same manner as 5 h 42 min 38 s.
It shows 10 h 01 min 17 s
